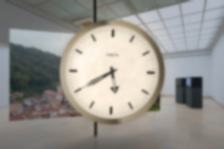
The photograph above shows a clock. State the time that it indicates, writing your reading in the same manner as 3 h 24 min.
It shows 5 h 40 min
